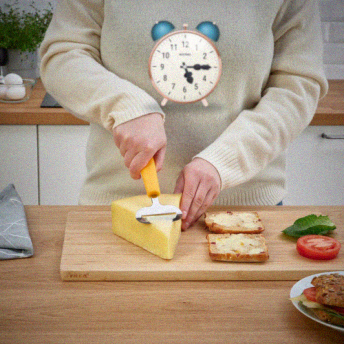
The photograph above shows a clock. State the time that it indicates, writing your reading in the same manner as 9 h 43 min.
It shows 5 h 15 min
